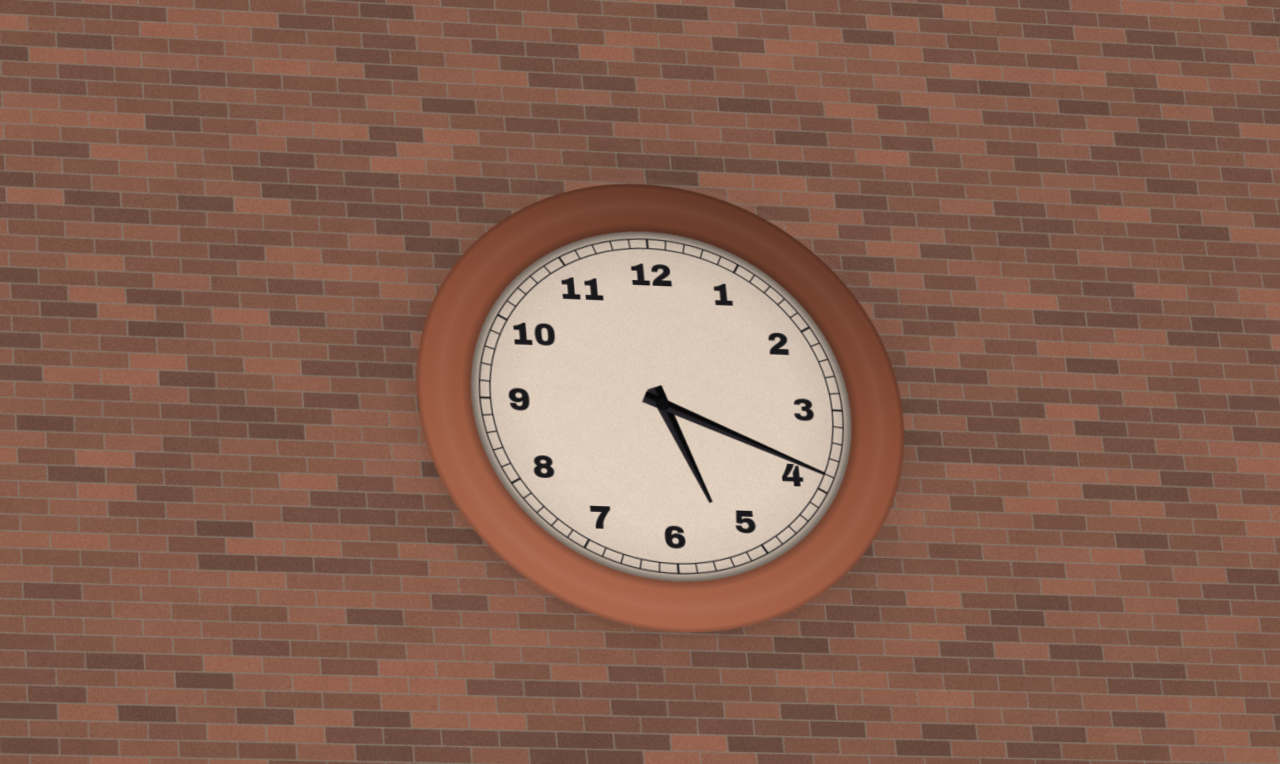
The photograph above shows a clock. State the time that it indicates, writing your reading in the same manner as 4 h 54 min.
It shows 5 h 19 min
